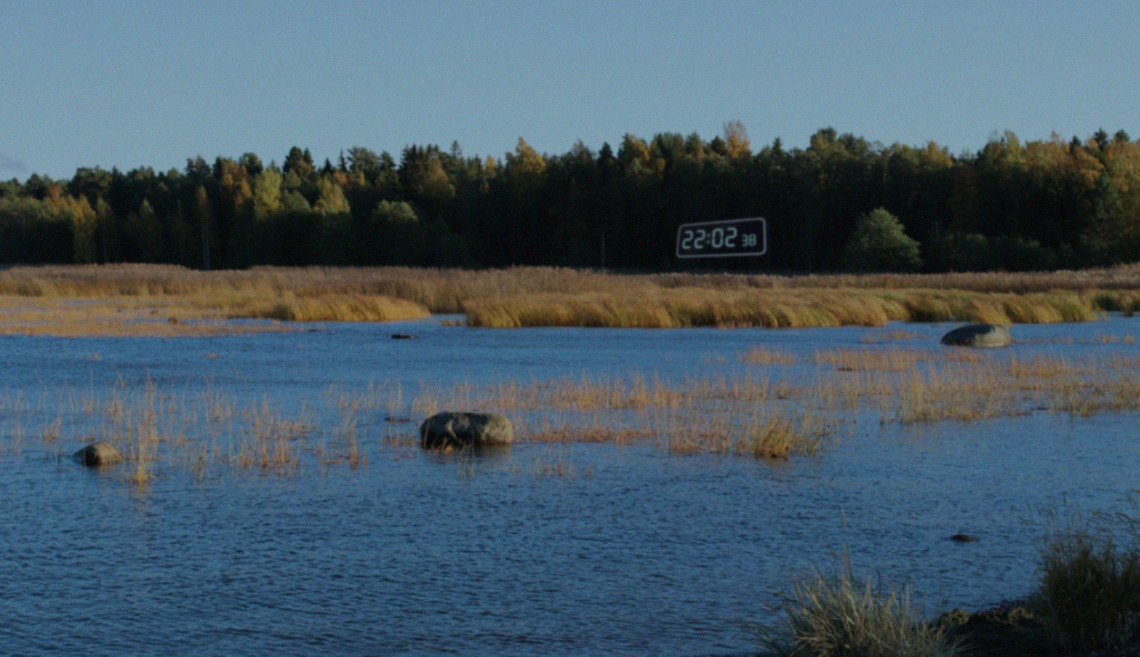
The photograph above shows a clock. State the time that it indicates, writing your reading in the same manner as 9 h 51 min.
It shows 22 h 02 min
